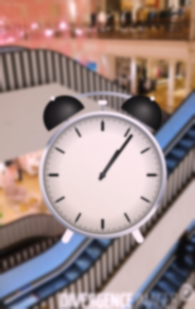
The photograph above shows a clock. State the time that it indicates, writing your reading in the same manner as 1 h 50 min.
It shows 1 h 06 min
